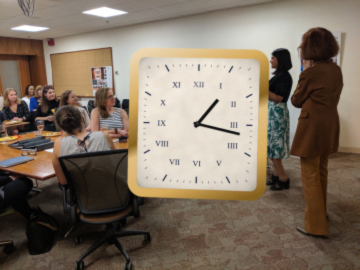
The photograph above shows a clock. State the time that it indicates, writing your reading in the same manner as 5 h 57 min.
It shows 1 h 17 min
